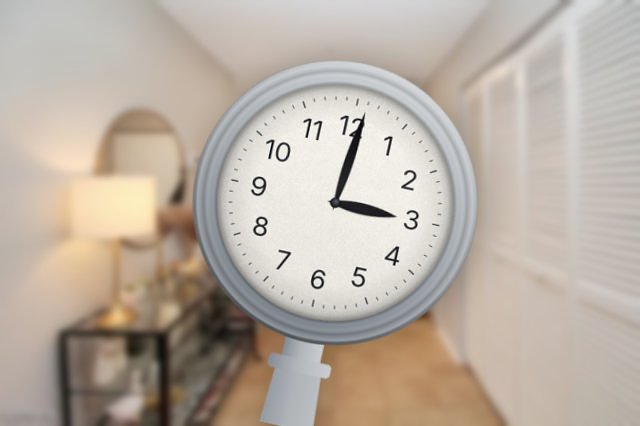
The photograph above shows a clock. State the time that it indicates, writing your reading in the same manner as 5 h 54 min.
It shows 3 h 01 min
